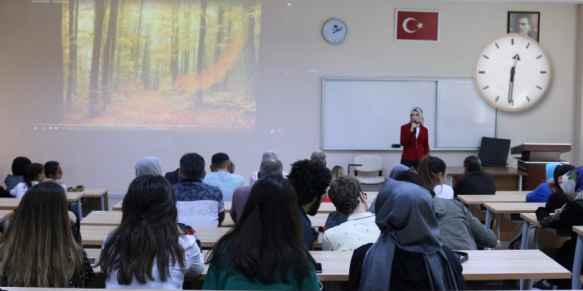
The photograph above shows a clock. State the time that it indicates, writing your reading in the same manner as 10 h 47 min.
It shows 12 h 31 min
